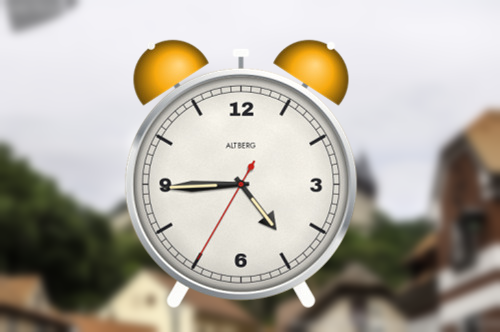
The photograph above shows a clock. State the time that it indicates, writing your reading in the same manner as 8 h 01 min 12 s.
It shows 4 h 44 min 35 s
